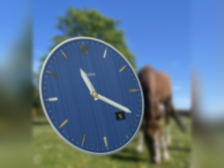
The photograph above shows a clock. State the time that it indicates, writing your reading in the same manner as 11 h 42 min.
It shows 11 h 20 min
